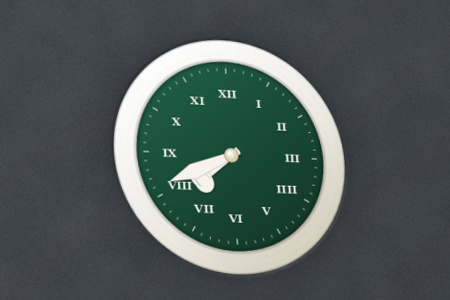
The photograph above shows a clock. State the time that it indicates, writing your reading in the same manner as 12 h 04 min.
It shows 7 h 41 min
